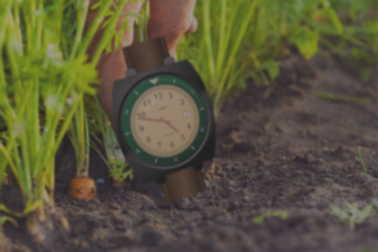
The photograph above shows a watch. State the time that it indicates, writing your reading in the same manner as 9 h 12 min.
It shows 4 h 49 min
